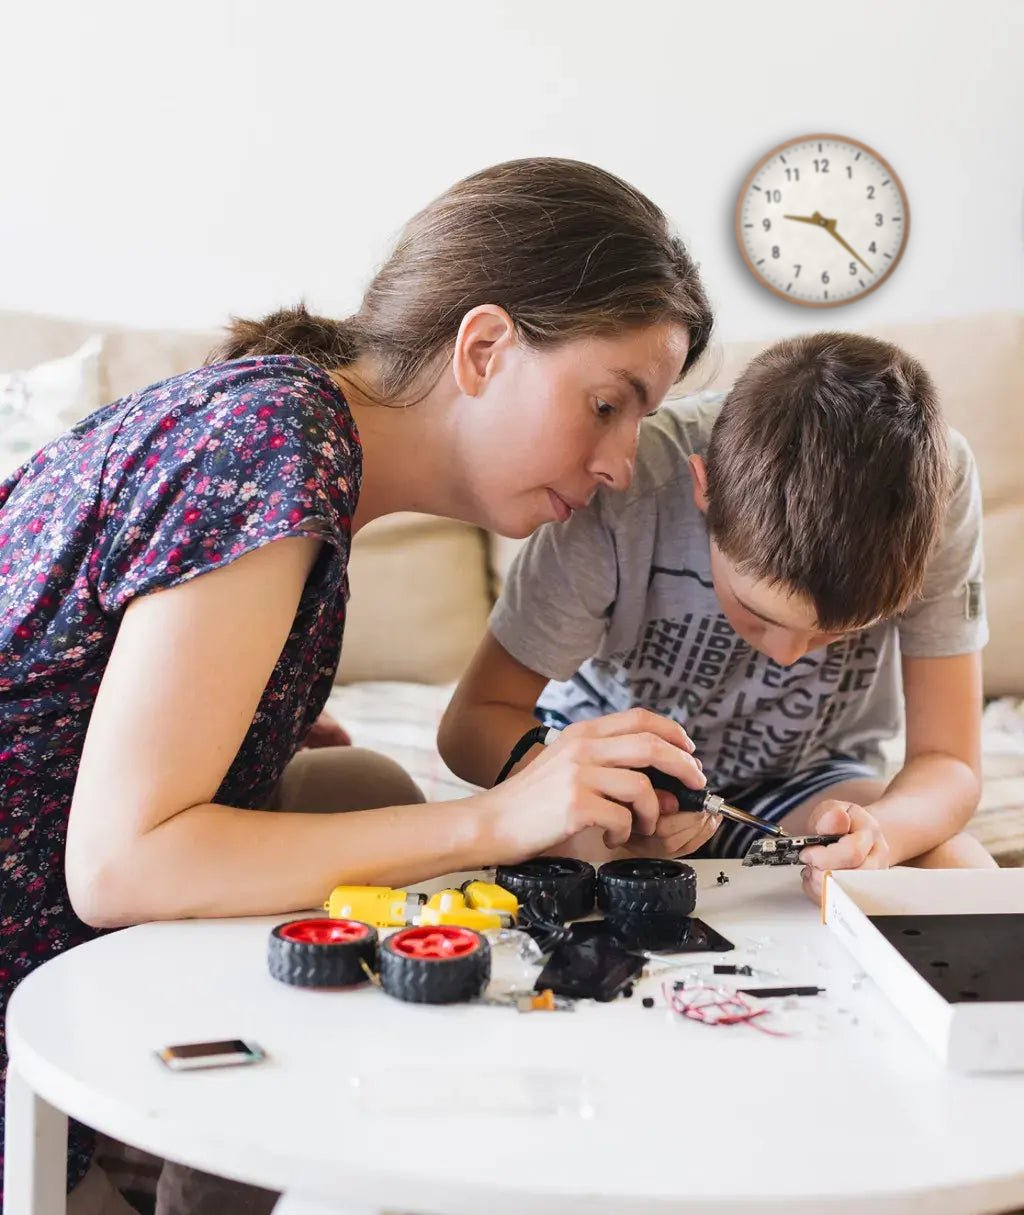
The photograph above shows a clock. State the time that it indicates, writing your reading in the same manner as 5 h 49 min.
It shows 9 h 23 min
